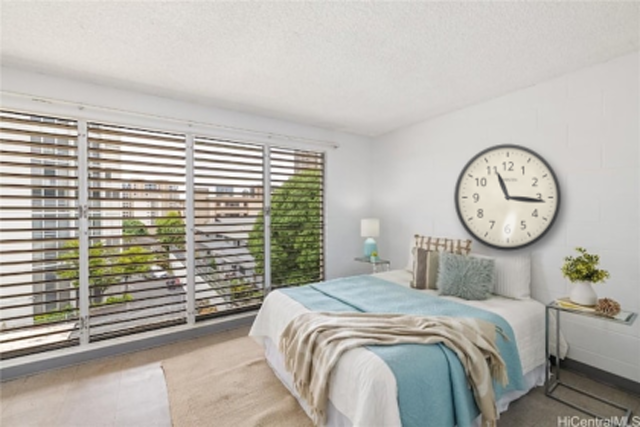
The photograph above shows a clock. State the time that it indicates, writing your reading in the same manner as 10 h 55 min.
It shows 11 h 16 min
